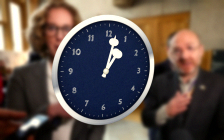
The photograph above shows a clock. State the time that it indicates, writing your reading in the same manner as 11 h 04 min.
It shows 1 h 02 min
